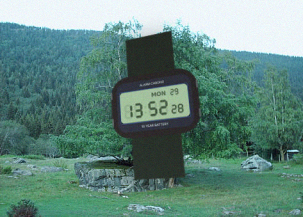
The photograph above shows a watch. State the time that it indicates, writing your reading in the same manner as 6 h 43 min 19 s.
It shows 13 h 52 min 28 s
